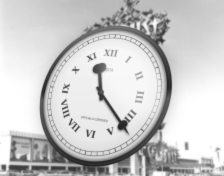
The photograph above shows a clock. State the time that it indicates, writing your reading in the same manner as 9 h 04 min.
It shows 11 h 22 min
